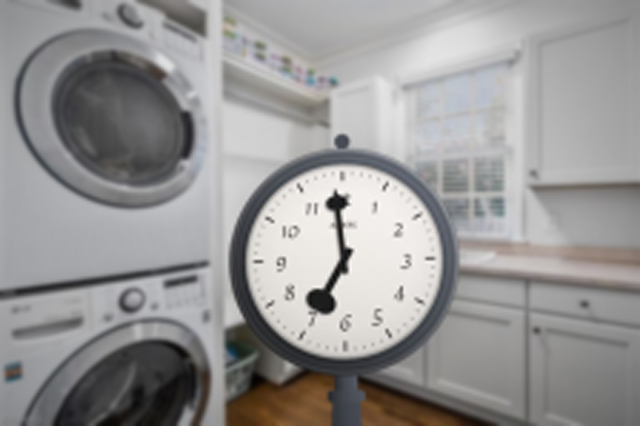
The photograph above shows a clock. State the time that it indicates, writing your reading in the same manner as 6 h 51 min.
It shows 6 h 59 min
